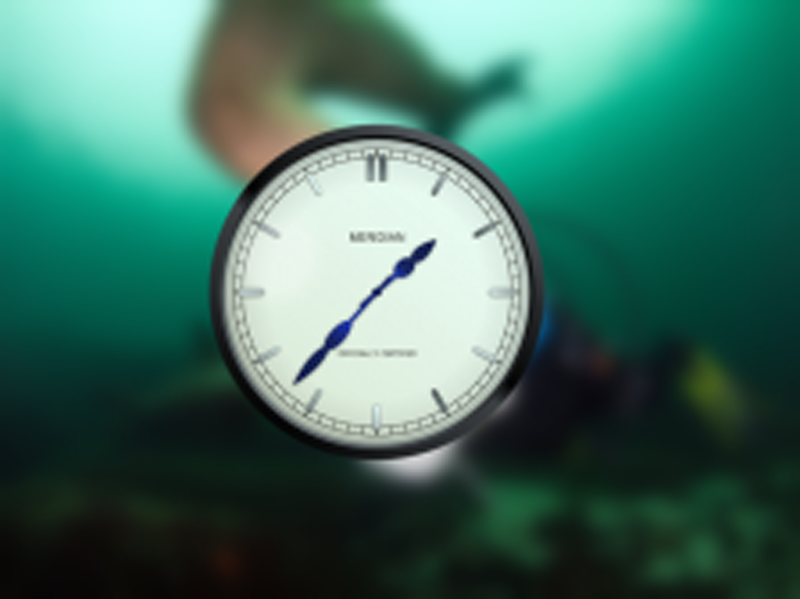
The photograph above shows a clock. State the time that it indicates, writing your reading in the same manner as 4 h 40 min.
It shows 1 h 37 min
